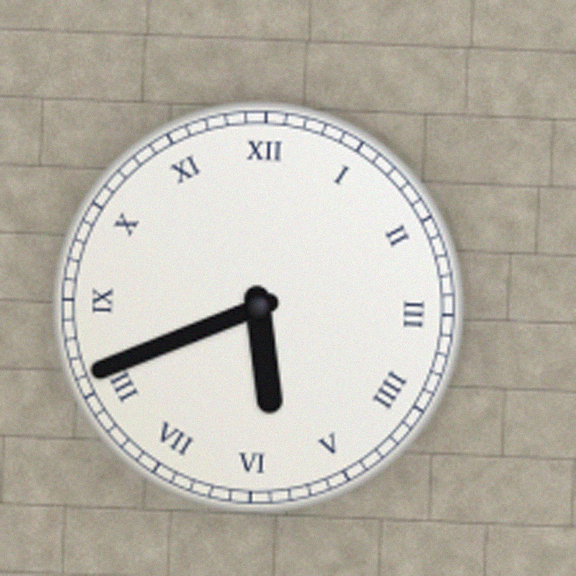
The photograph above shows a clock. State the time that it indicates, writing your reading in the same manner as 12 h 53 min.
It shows 5 h 41 min
